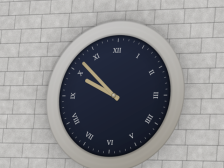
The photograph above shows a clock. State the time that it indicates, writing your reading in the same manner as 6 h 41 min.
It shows 9 h 52 min
